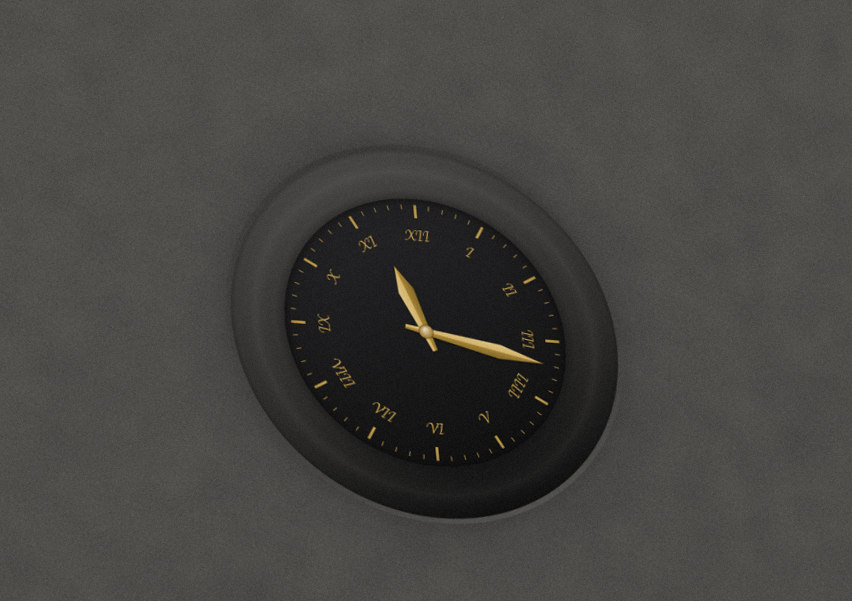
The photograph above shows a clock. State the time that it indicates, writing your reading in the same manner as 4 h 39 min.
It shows 11 h 17 min
